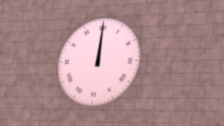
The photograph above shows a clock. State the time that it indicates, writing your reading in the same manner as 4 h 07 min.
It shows 12 h 00 min
